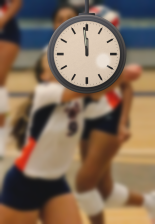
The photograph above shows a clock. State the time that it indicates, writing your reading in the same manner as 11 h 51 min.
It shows 11 h 59 min
